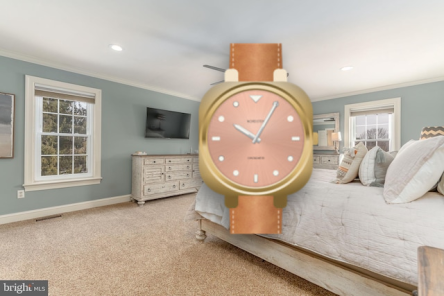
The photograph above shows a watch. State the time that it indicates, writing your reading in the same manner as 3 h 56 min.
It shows 10 h 05 min
